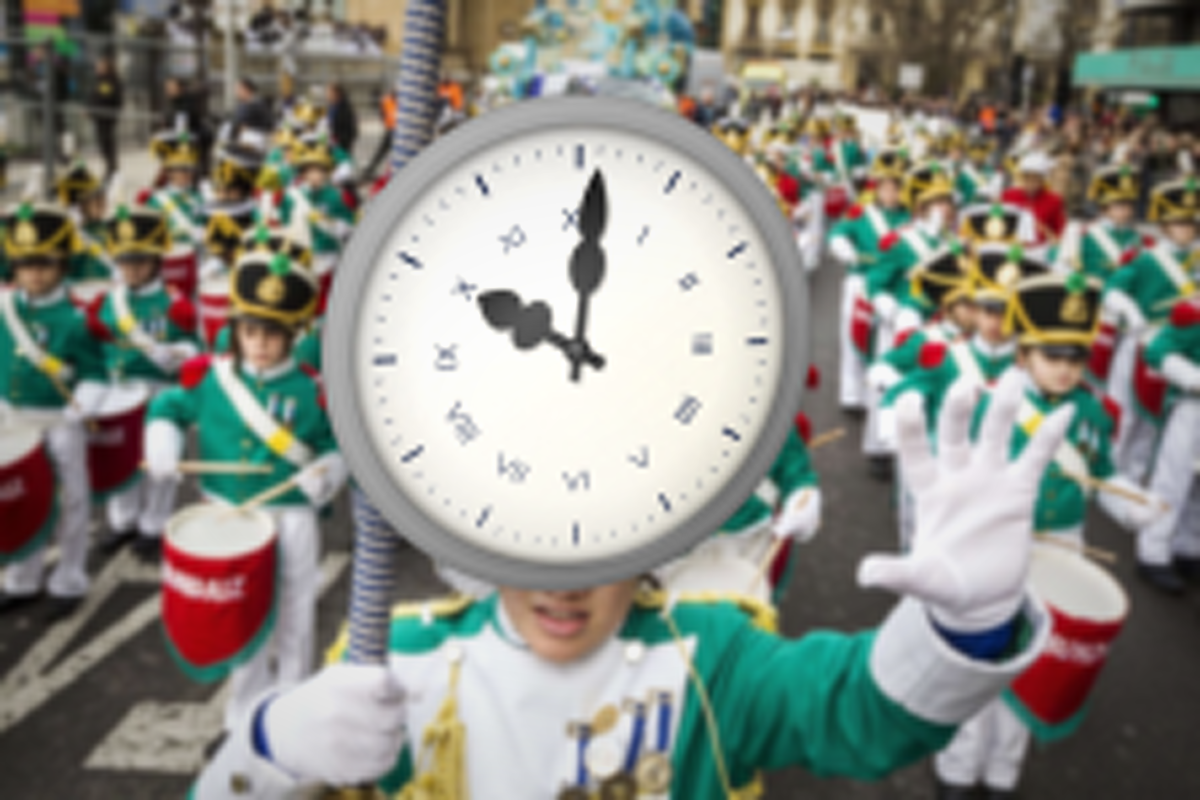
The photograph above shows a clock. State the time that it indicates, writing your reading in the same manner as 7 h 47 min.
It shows 10 h 01 min
